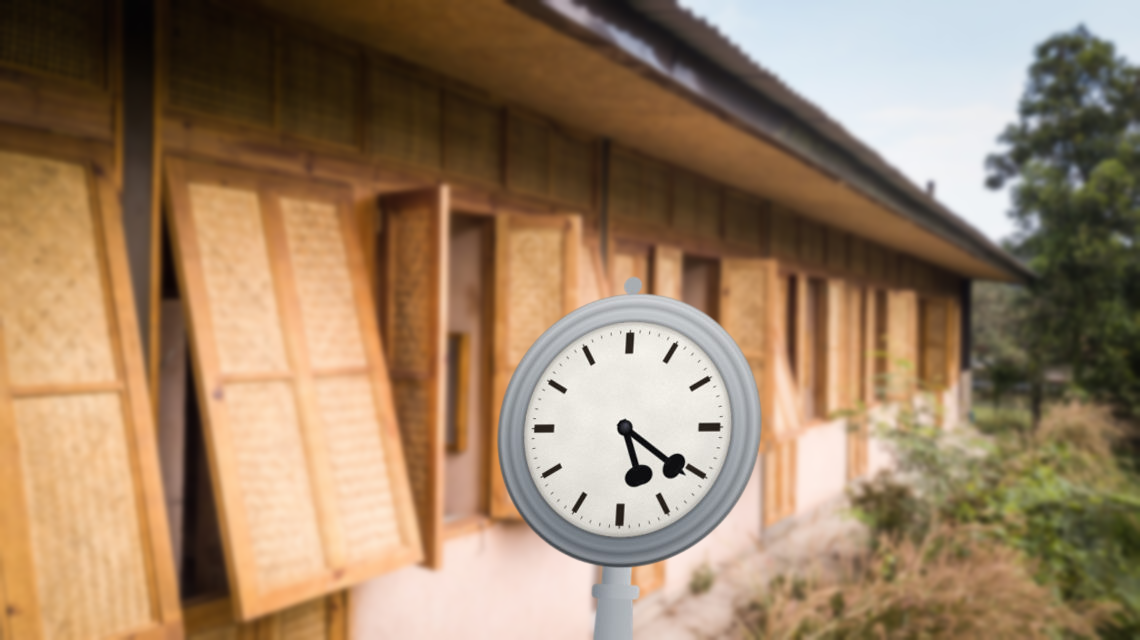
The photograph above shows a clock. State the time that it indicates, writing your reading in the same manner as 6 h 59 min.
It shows 5 h 21 min
